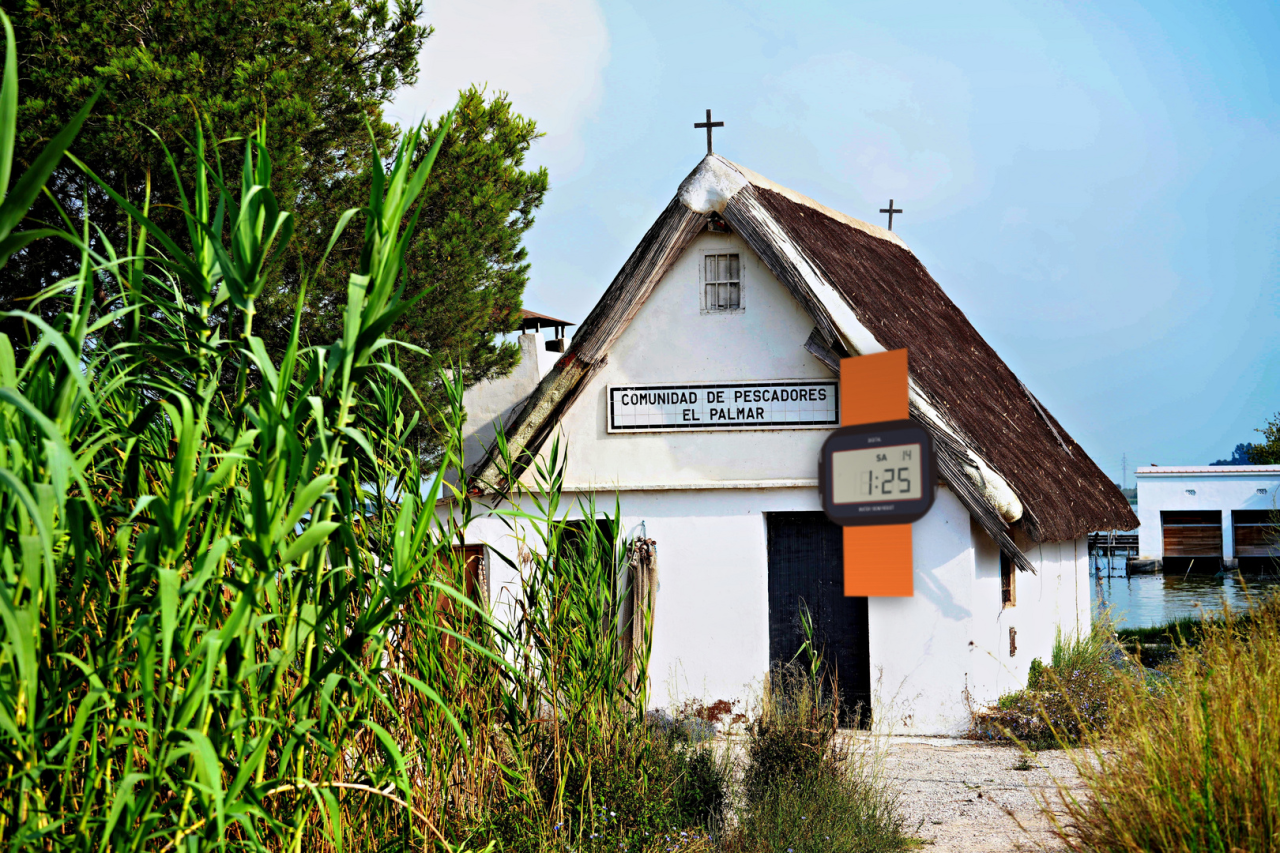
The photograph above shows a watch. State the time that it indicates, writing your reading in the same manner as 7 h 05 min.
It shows 1 h 25 min
